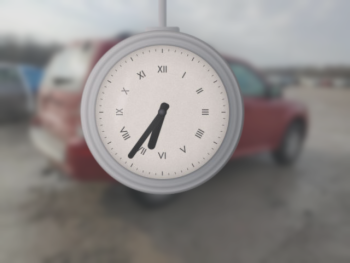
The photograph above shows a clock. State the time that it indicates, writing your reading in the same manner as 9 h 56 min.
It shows 6 h 36 min
